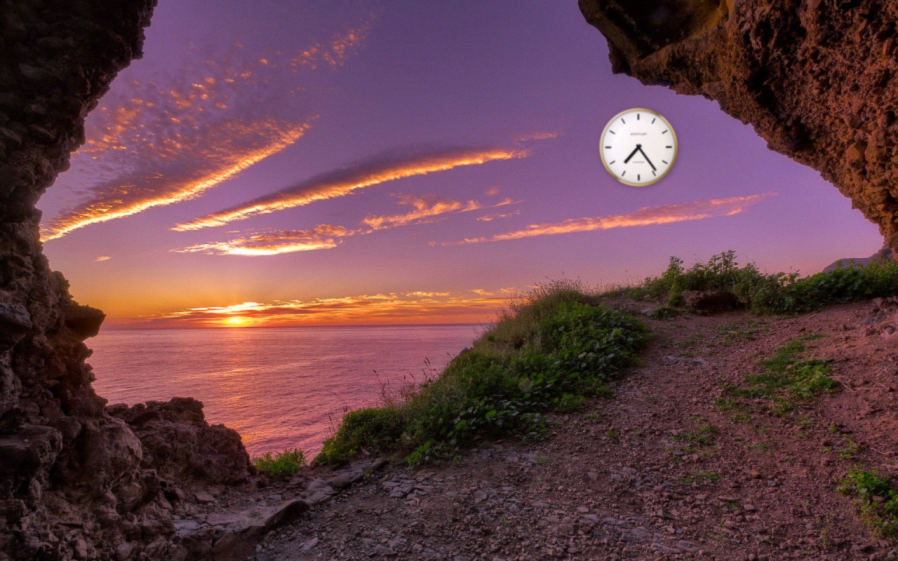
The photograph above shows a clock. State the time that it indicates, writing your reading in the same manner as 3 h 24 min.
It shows 7 h 24 min
